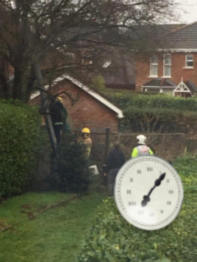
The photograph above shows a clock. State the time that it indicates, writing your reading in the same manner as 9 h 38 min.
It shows 7 h 07 min
